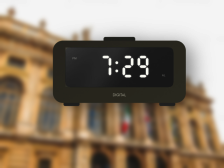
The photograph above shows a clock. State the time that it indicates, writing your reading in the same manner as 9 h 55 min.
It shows 7 h 29 min
